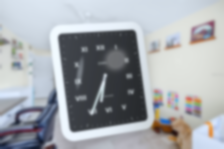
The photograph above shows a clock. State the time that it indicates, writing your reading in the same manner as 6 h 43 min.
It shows 6 h 35 min
